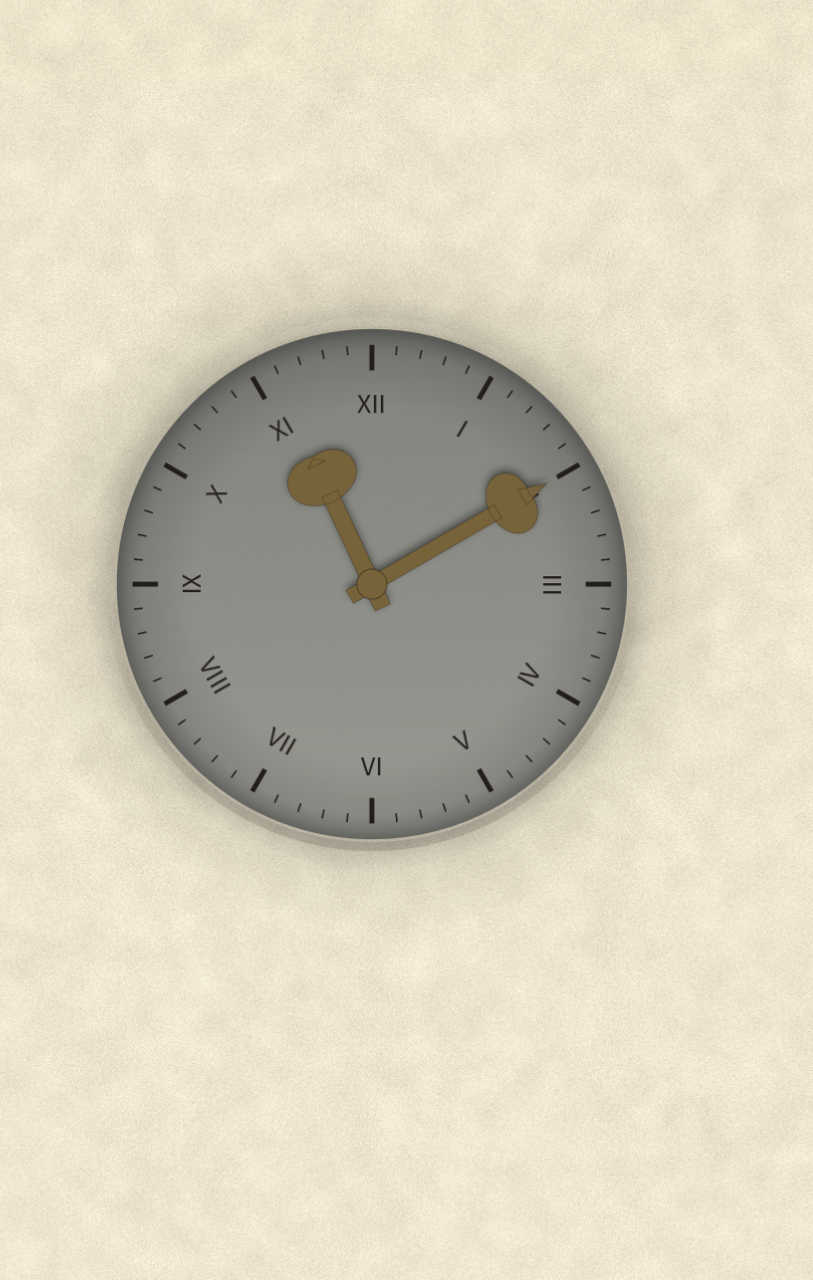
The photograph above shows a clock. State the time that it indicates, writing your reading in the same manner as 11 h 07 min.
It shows 11 h 10 min
